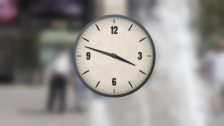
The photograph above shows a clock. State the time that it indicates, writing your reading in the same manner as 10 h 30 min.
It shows 3 h 48 min
